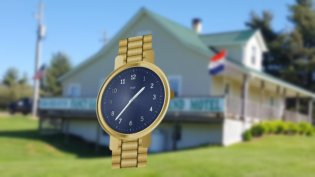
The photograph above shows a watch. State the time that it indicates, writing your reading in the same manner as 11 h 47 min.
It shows 1 h 37 min
